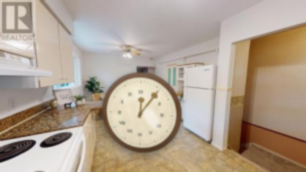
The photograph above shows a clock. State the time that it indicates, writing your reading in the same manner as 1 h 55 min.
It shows 12 h 06 min
